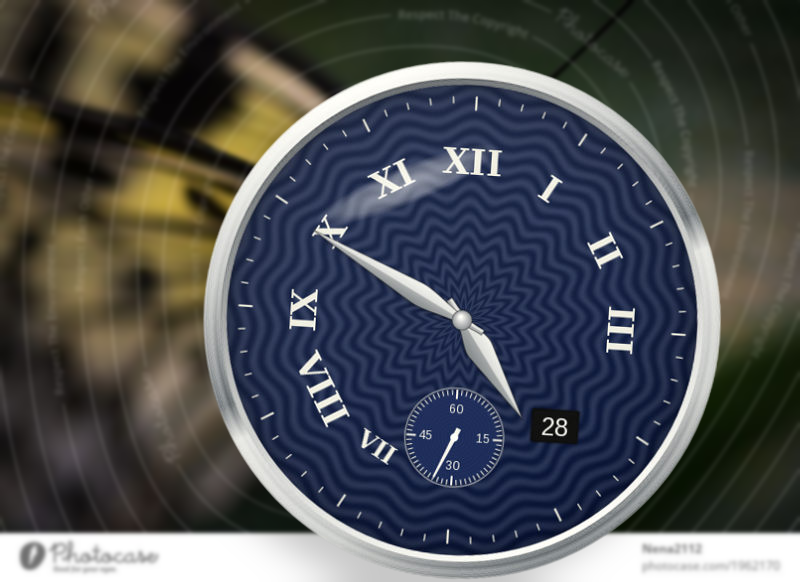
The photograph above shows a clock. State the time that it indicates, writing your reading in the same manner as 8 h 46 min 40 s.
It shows 4 h 49 min 34 s
